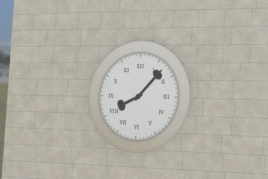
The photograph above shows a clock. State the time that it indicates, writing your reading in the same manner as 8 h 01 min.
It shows 8 h 07 min
